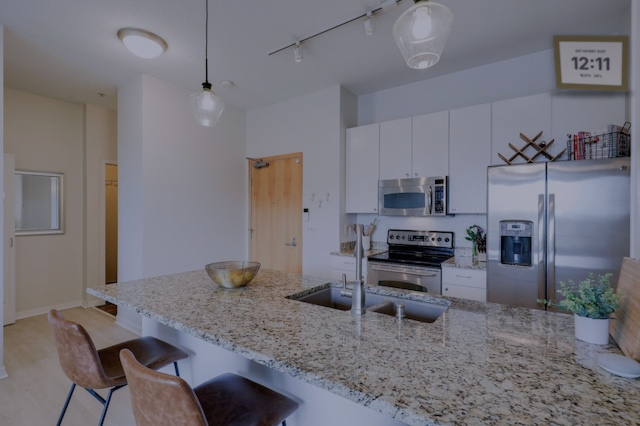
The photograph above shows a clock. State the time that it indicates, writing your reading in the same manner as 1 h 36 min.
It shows 12 h 11 min
